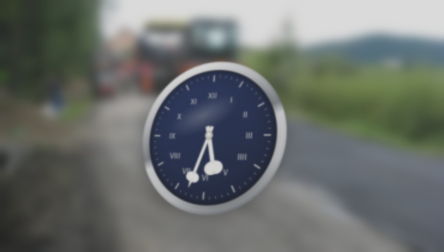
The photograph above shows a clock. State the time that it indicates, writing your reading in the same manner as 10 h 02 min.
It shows 5 h 33 min
